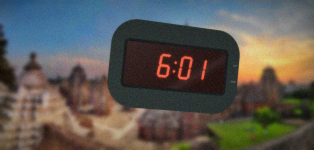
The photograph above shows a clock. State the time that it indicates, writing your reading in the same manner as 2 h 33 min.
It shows 6 h 01 min
